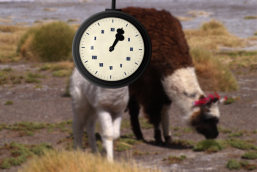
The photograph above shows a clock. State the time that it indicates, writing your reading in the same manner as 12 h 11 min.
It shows 1 h 04 min
